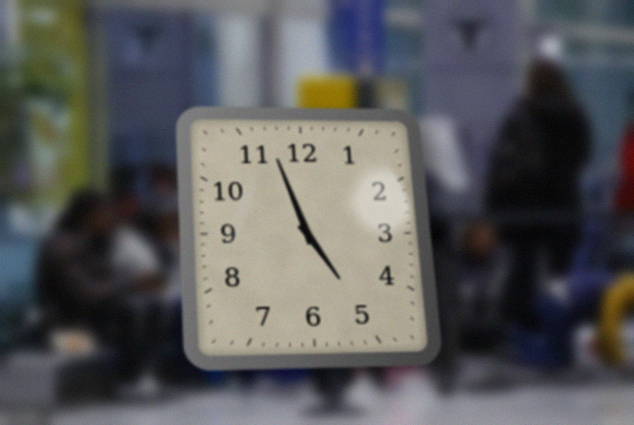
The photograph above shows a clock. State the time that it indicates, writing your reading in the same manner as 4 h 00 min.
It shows 4 h 57 min
